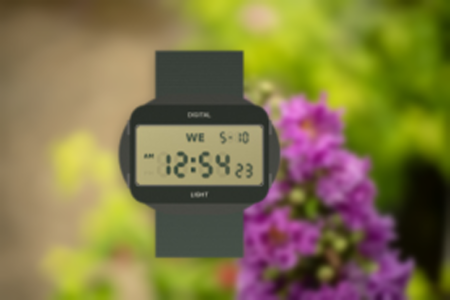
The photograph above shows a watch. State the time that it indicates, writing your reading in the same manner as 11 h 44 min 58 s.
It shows 12 h 54 min 23 s
